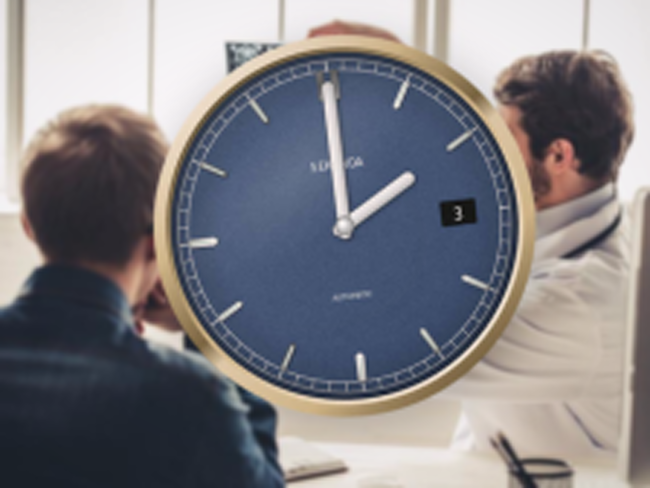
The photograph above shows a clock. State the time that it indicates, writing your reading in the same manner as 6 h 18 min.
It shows 2 h 00 min
